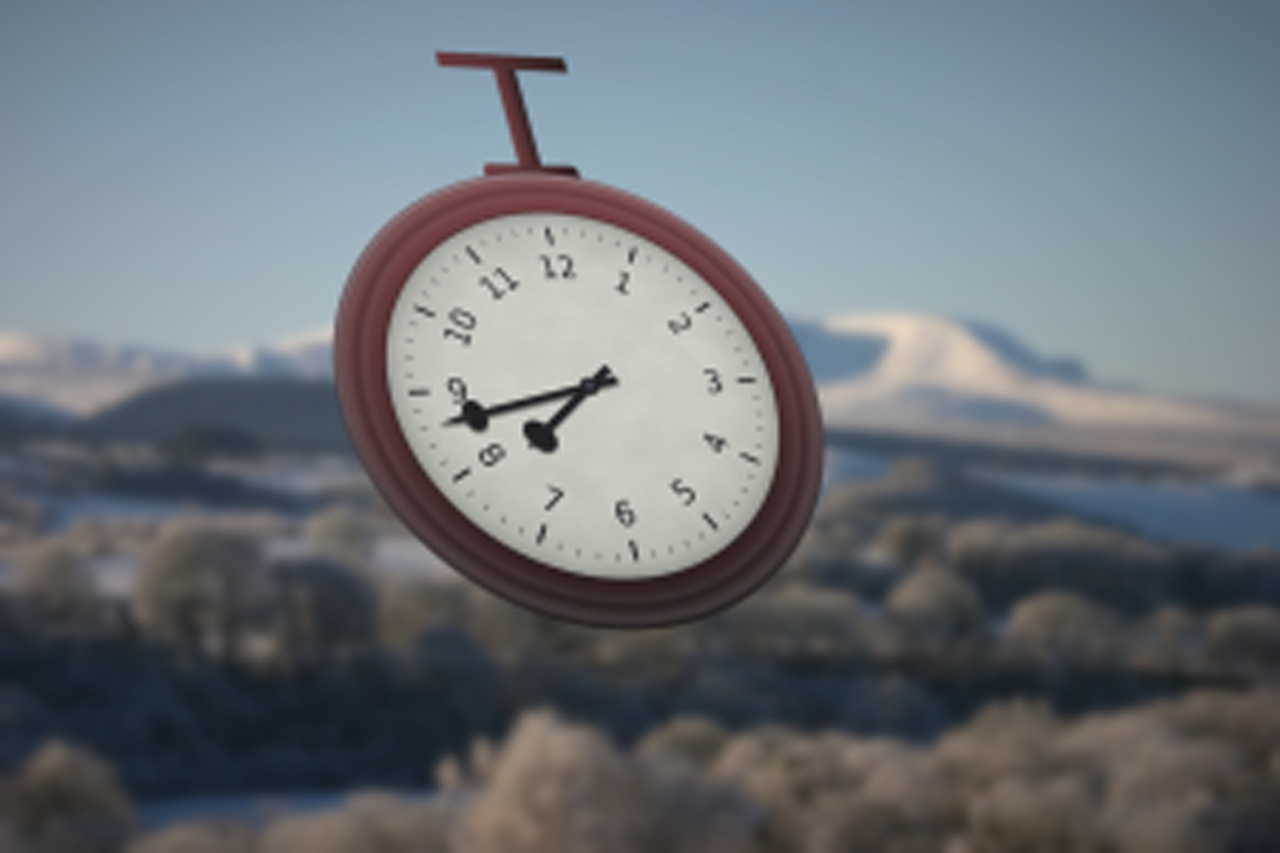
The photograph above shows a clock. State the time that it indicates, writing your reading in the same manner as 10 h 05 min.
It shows 7 h 43 min
